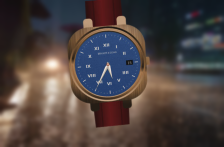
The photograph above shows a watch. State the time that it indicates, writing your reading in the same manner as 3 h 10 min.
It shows 5 h 35 min
